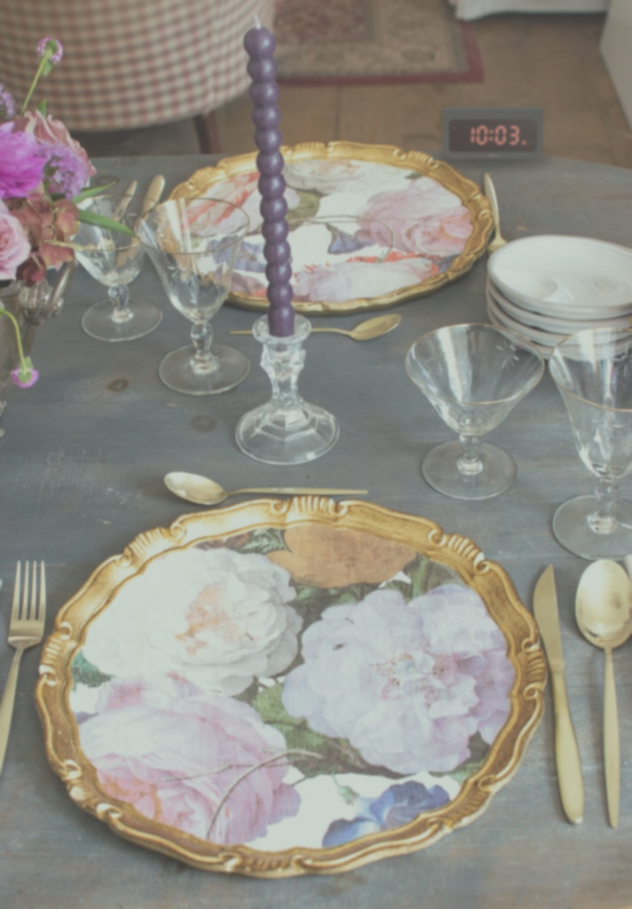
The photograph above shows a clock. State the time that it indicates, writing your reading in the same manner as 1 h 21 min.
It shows 10 h 03 min
